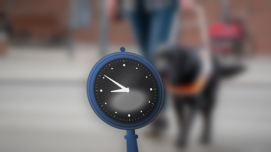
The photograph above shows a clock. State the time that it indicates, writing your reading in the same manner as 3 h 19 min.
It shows 8 h 51 min
